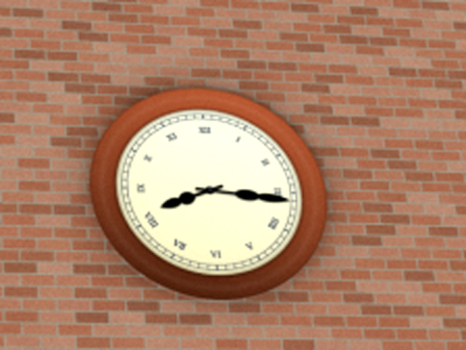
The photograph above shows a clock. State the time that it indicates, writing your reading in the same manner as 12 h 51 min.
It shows 8 h 16 min
